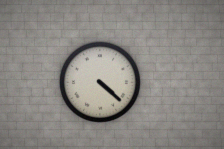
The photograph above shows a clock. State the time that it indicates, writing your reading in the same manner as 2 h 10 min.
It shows 4 h 22 min
